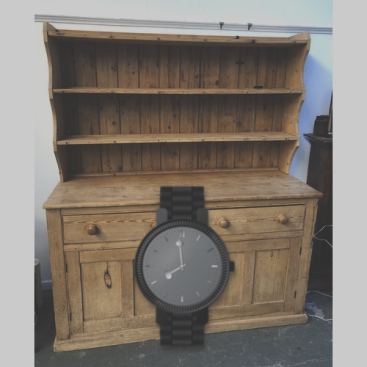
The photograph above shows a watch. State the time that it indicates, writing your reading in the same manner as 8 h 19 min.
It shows 7 h 59 min
